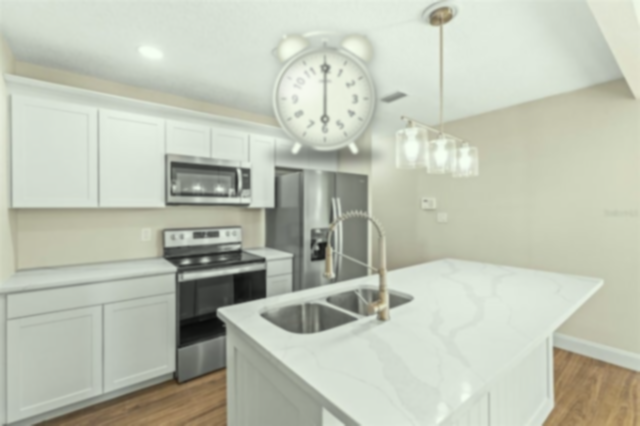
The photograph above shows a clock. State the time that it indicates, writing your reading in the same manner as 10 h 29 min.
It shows 6 h 00 min
